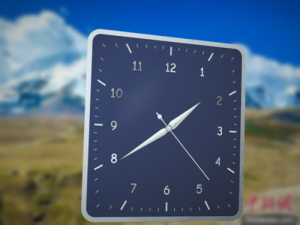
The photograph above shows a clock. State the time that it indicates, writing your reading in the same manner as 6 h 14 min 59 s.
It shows 1 h 39 min 23 s
